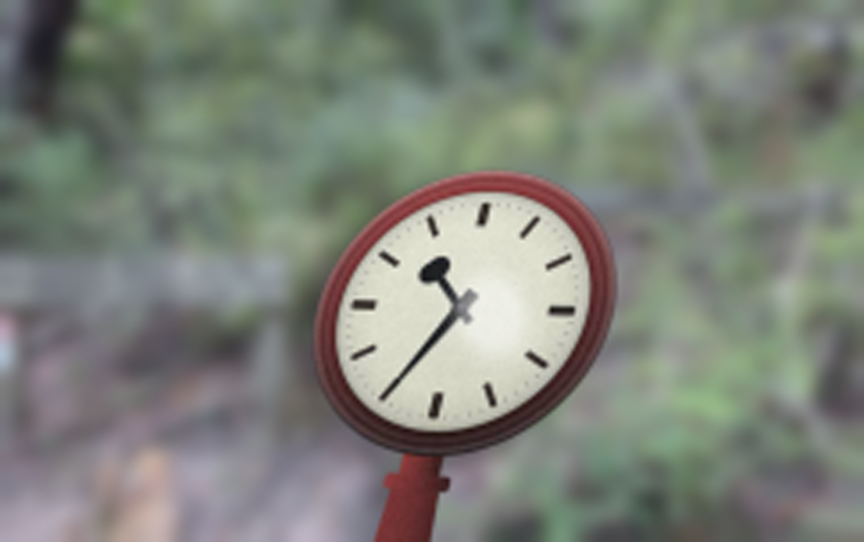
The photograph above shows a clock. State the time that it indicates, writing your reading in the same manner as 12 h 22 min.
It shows 10 h 35 min
